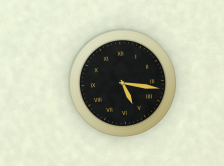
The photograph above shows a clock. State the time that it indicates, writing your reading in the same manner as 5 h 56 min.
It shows 5 h 17 min
